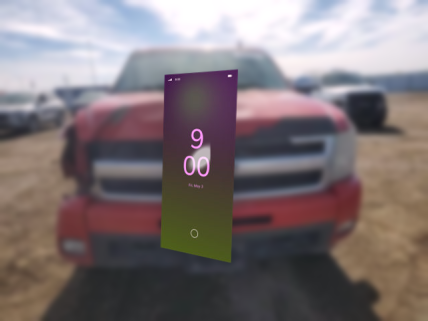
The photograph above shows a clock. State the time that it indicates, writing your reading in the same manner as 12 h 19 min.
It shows 9 h 00 min
